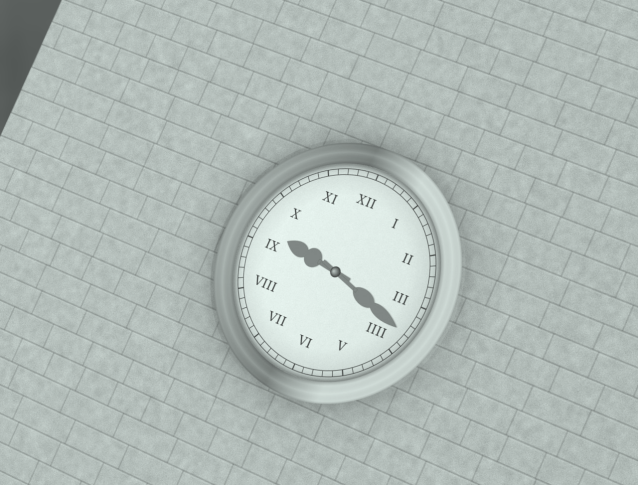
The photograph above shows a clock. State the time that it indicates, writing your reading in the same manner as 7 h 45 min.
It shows 9 h 18 min
